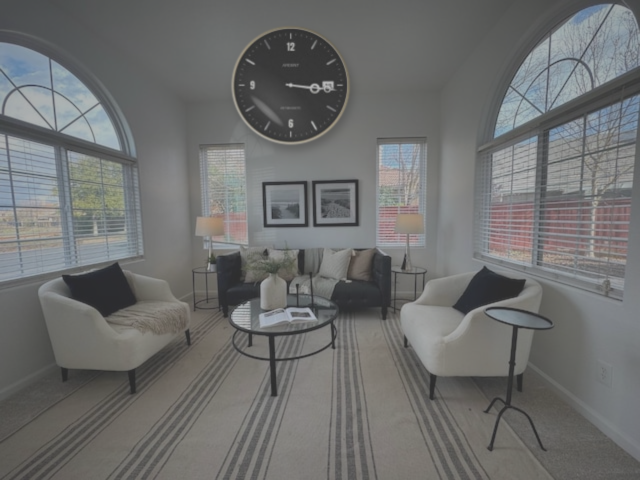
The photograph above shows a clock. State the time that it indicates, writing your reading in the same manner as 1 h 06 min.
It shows 3 h 16 min
